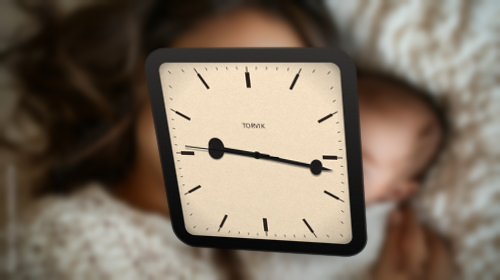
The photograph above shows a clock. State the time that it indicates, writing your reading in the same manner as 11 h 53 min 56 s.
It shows 9 h 16 min 46 s
